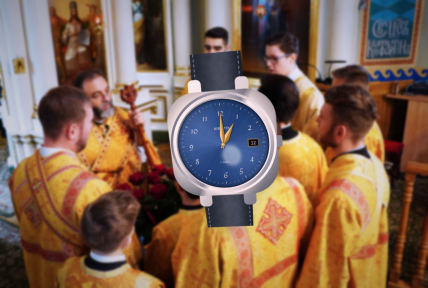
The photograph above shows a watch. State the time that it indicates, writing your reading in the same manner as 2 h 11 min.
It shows 1 h 00 min
